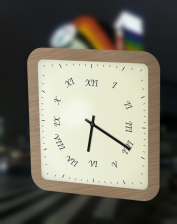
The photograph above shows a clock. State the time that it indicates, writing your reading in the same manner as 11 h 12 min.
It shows 6 h 20 min
